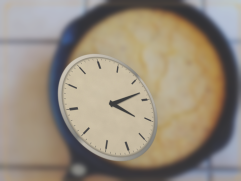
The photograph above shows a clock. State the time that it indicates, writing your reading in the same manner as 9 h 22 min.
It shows 4 h 13 min
